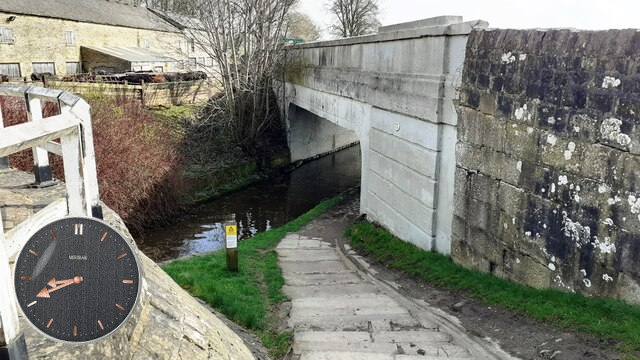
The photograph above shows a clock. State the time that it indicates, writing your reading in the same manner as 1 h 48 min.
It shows 8 h 41 min
